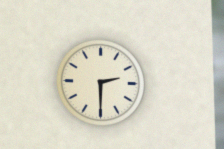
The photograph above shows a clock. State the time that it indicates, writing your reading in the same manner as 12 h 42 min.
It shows 2 h 30 min
